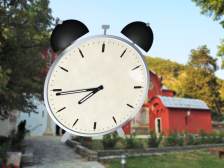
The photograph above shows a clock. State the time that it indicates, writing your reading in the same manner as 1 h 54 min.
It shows 7 h 44 min
